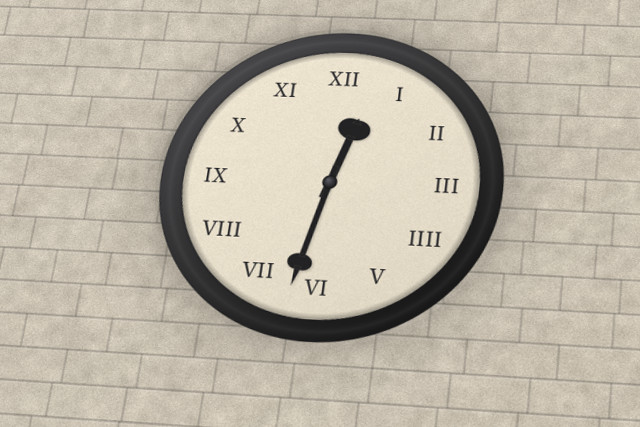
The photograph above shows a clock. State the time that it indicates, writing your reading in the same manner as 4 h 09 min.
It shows 12 h 32 min
